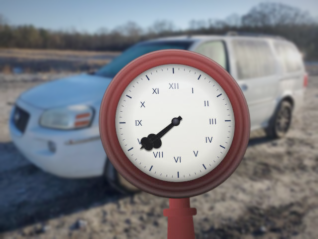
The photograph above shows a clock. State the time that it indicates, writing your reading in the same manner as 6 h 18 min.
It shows 7 h 39 min
